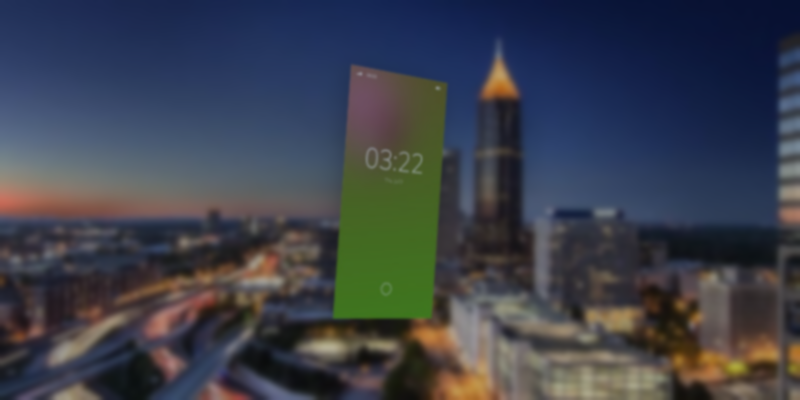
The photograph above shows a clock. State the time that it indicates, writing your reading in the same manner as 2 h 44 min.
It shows 3 h 22 min
